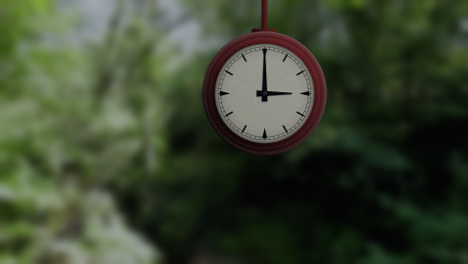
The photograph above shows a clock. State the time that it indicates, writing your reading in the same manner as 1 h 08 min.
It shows 3 h 00 min
